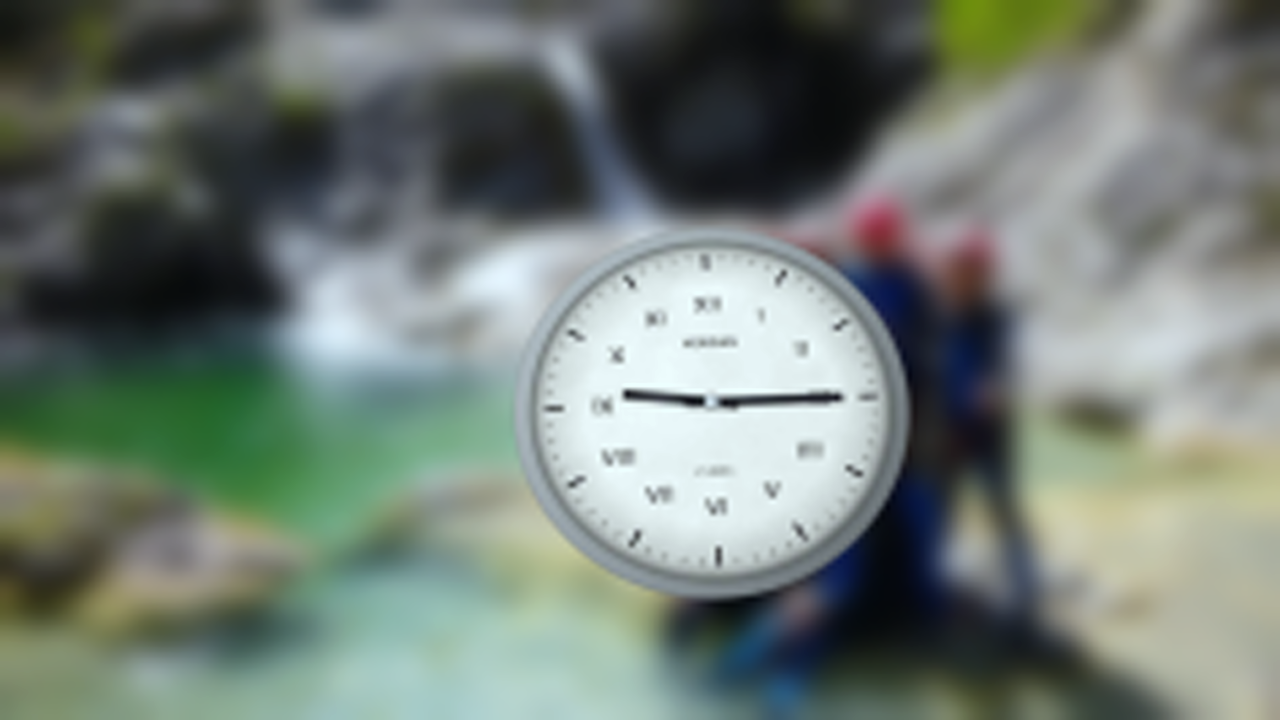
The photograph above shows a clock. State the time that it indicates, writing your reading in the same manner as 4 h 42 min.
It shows 9 h 15 min
